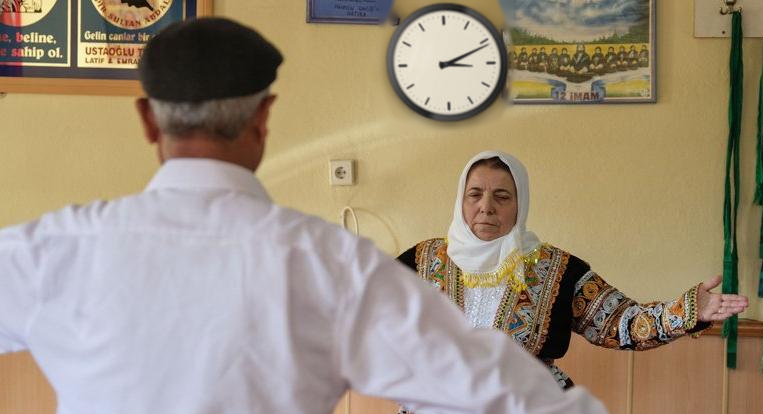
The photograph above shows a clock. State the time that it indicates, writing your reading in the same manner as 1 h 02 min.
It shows 3 h 11 min
